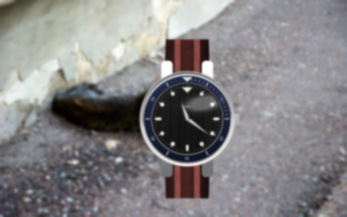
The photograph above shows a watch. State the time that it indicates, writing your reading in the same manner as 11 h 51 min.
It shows 11 h 21 min
